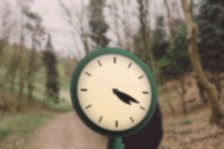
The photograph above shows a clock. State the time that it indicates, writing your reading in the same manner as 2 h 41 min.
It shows 4 h 19 min
